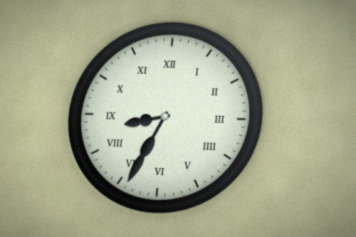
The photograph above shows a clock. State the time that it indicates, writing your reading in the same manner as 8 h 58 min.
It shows 8 h 34 min
